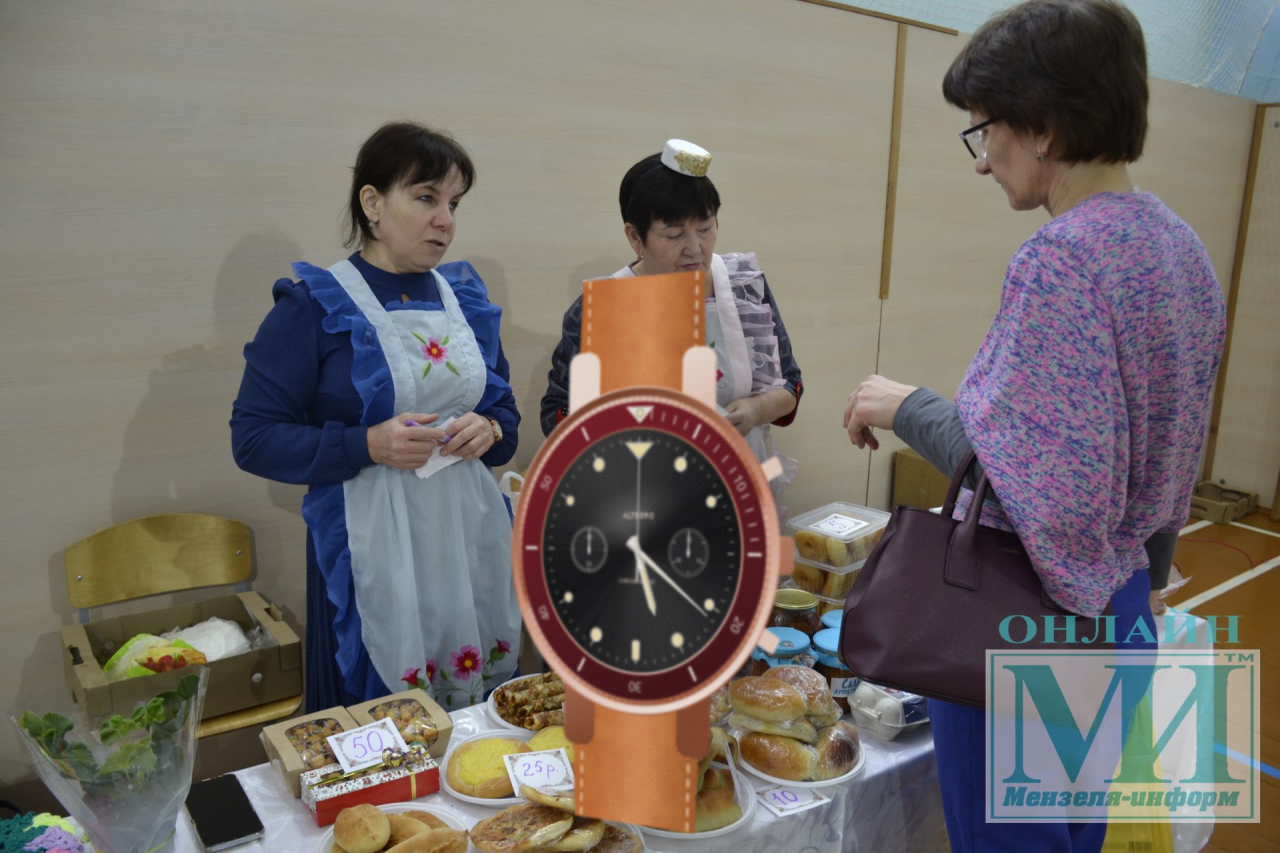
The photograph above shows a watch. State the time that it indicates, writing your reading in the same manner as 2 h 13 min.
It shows 5 h 21 min
